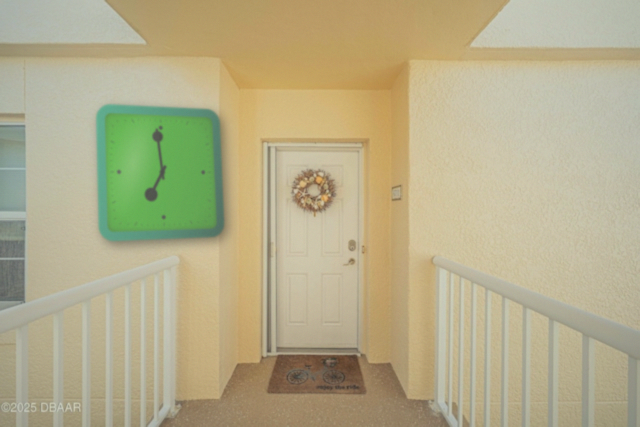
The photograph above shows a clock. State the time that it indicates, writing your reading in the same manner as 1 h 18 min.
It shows 6 h 59 min
